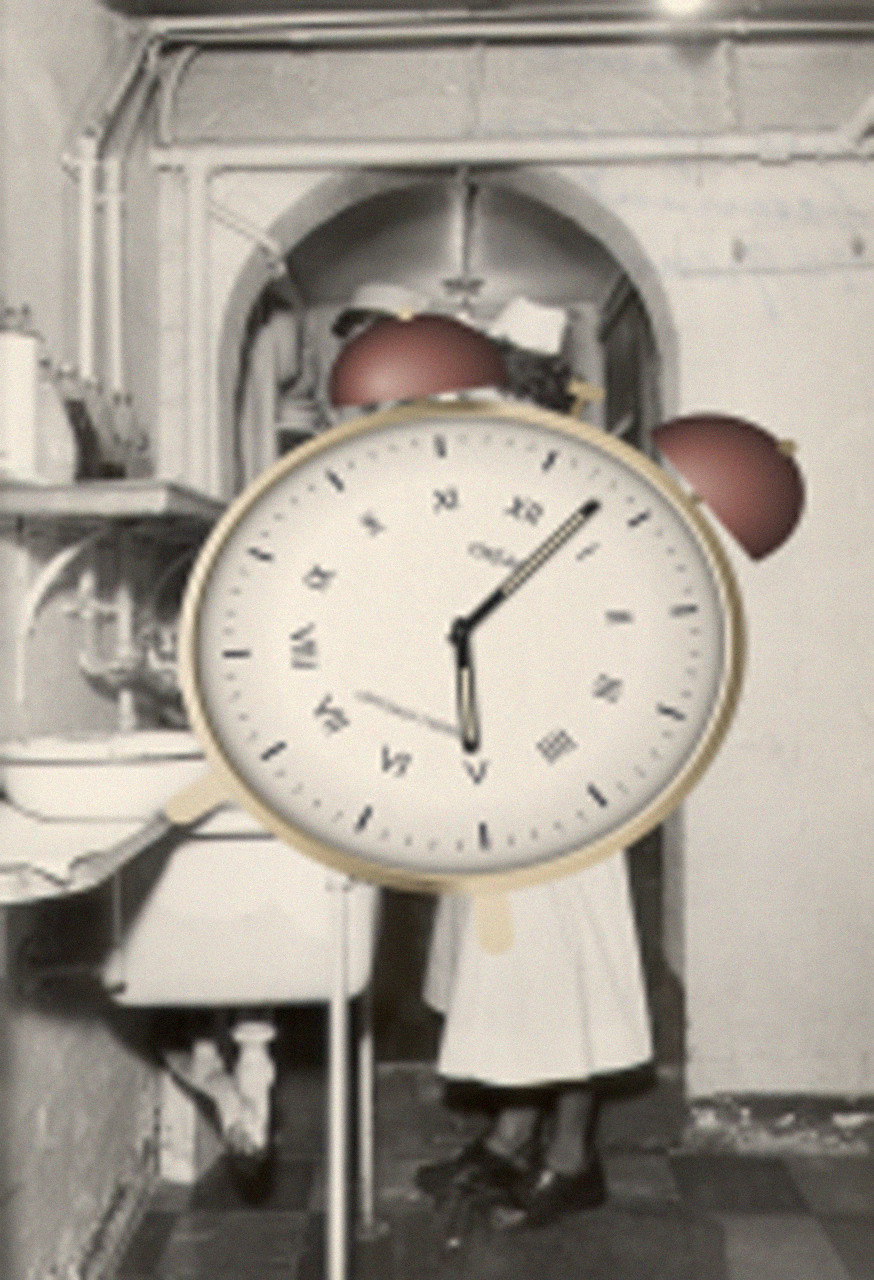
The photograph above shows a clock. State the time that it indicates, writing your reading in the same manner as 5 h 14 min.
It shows 5 h 03 min
